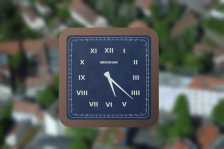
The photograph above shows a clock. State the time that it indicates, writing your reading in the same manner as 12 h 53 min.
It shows 5 h 22 min
